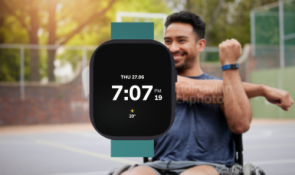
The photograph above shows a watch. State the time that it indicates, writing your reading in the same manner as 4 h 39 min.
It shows 7 h 07 min
